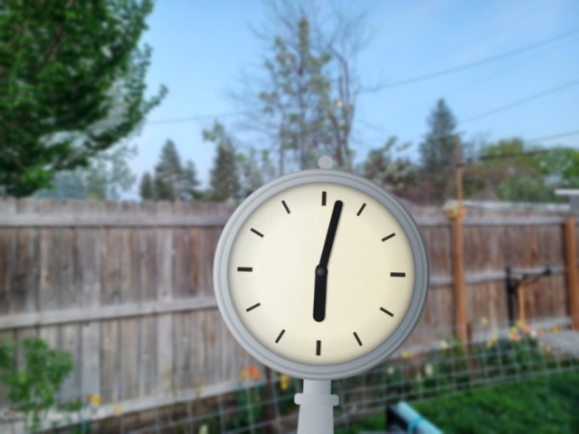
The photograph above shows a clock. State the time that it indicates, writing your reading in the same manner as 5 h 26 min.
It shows 6 h 02 min
